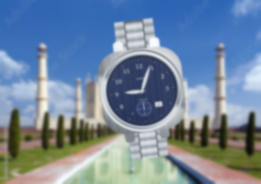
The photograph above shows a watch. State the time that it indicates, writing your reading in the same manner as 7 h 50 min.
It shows 9 h 04 min
